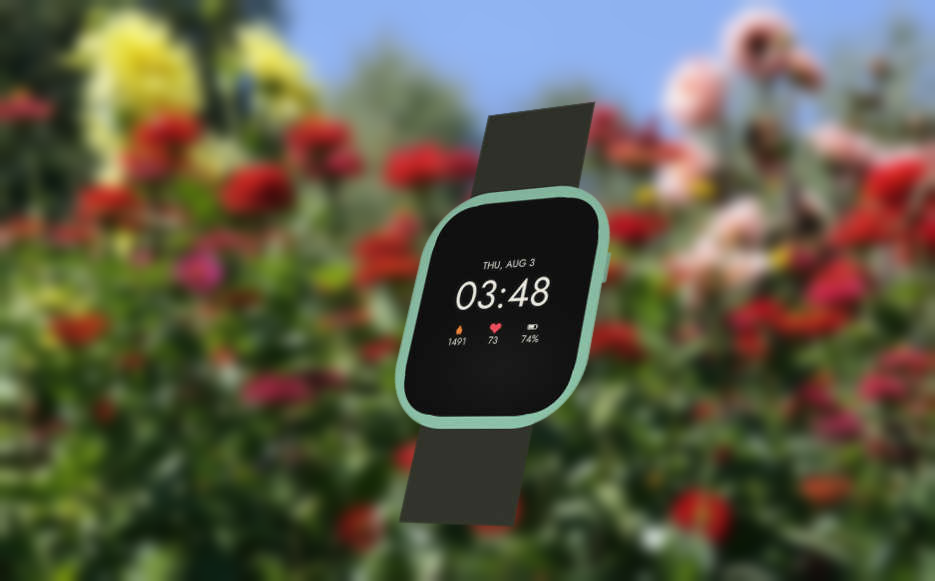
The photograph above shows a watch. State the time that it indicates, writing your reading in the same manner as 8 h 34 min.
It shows 3 h 48 min
